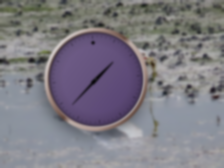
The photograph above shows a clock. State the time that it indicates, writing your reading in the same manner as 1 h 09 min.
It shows 1 h 38 min
